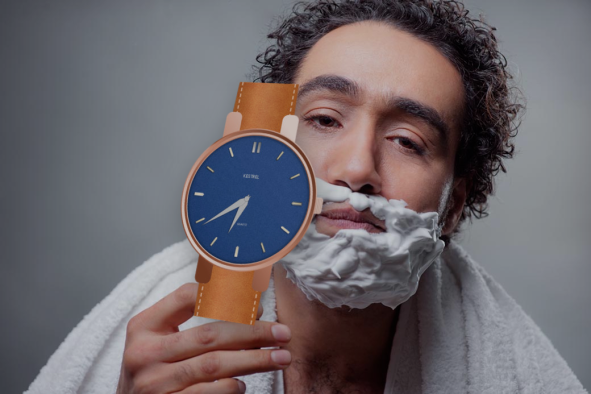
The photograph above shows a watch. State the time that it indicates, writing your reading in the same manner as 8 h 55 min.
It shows 6 h 39 min
